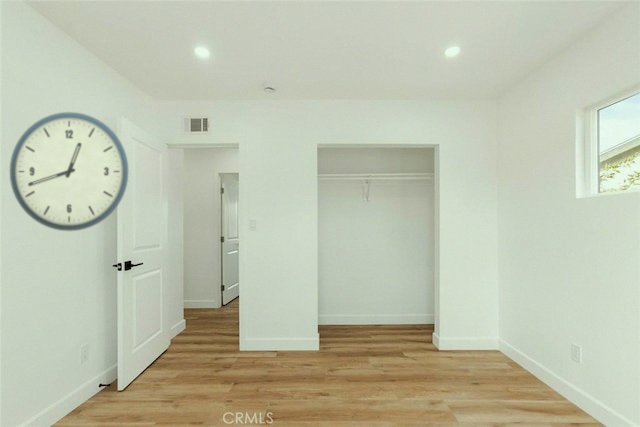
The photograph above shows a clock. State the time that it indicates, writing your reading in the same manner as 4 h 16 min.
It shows 12 h 42 min
